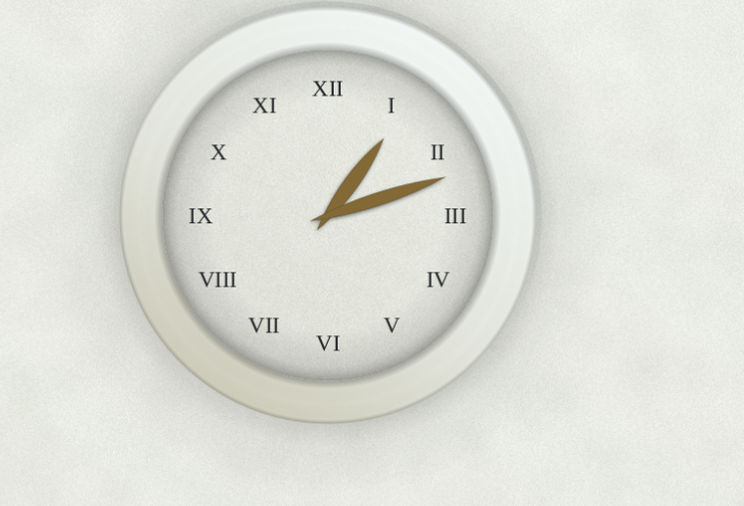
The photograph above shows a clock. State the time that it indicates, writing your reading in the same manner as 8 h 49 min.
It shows 1 h 12 min
